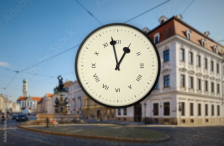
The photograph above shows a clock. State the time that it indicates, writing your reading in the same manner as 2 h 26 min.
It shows 12 h 58 min
